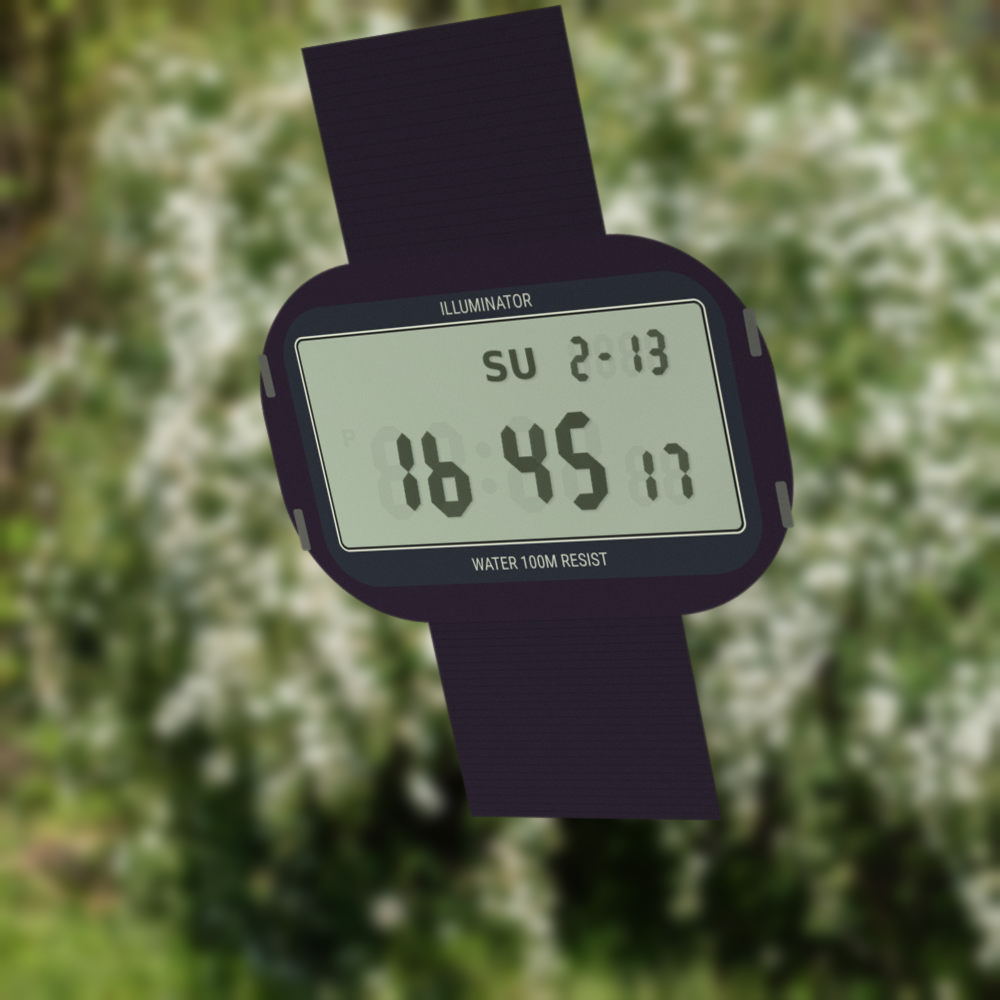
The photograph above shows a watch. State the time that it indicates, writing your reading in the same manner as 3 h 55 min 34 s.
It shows 16 h 45 min 17 s
